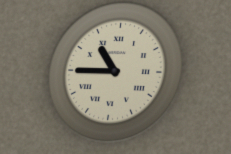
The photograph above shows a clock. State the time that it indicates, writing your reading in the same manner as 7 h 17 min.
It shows 10 h 45 min
